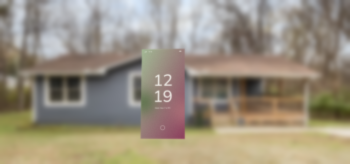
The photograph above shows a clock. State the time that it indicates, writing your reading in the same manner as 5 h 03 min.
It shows 12 h 19 min
